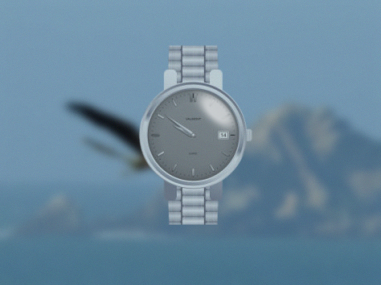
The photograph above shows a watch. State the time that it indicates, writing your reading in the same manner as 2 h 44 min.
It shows 9 h 51 min
